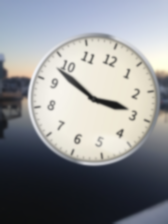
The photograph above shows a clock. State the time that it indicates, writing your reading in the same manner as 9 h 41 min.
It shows 2 h 48 min
